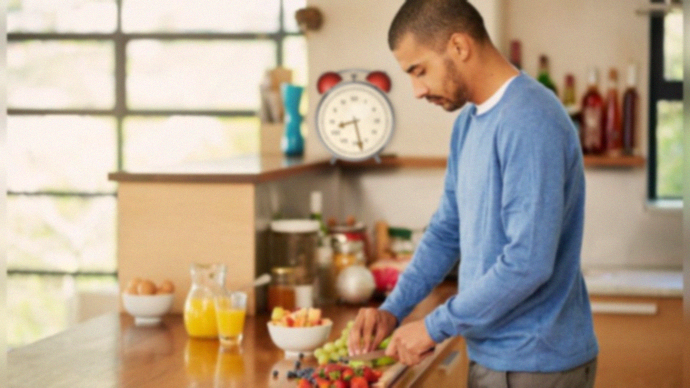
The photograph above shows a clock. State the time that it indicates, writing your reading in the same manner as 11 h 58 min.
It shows 8 h 28 min
